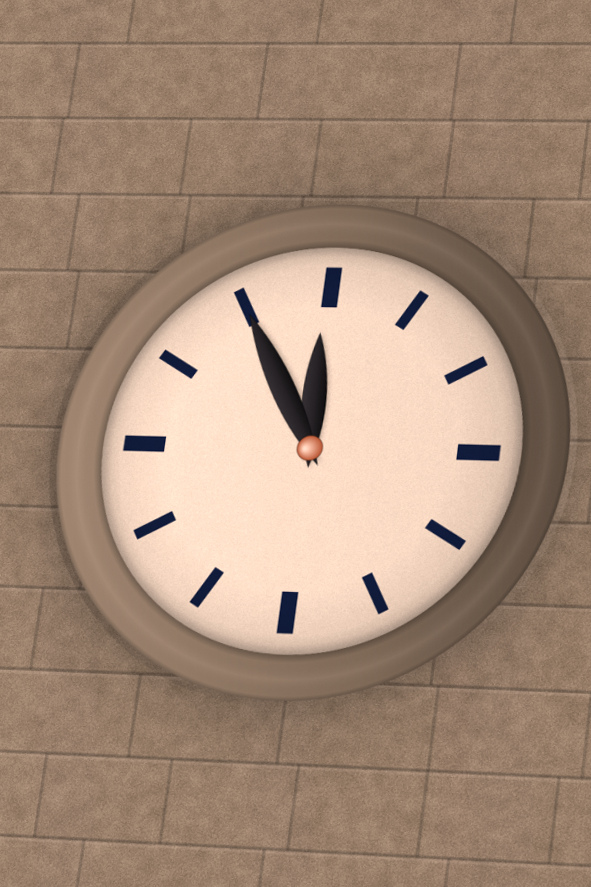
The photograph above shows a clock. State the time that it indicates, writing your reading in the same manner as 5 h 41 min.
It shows 11 h 55 min
